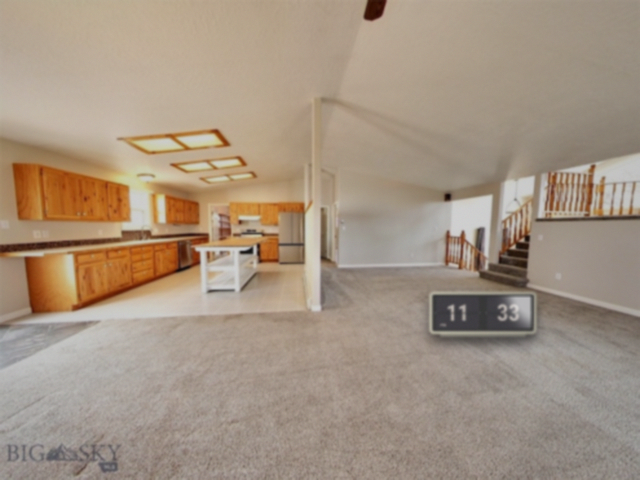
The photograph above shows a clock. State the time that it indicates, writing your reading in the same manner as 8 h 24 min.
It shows 11 h 33 min
